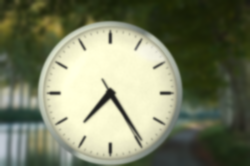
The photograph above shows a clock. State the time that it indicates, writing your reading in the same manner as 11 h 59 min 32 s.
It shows 7 h 24 min 25 s
